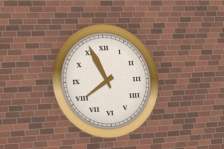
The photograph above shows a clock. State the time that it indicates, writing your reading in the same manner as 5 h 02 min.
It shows 7 h 56 min
